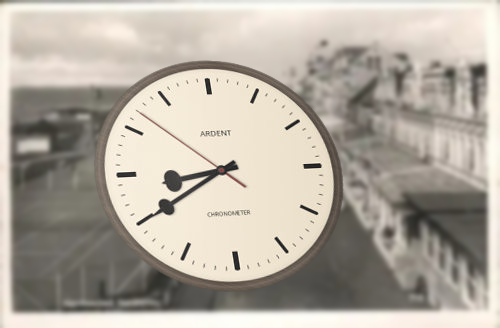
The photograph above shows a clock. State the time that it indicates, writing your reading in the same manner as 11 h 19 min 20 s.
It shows 8 h 39 min 52 s
